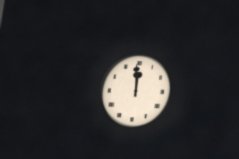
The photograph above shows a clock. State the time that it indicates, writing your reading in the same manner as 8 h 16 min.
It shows 11 h 59 min
